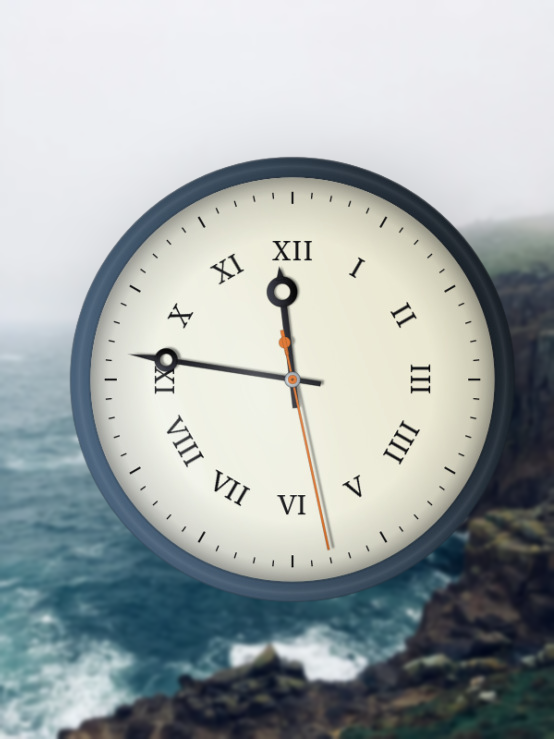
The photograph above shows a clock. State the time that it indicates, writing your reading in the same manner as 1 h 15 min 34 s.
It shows 11 h 46 min 28 s
